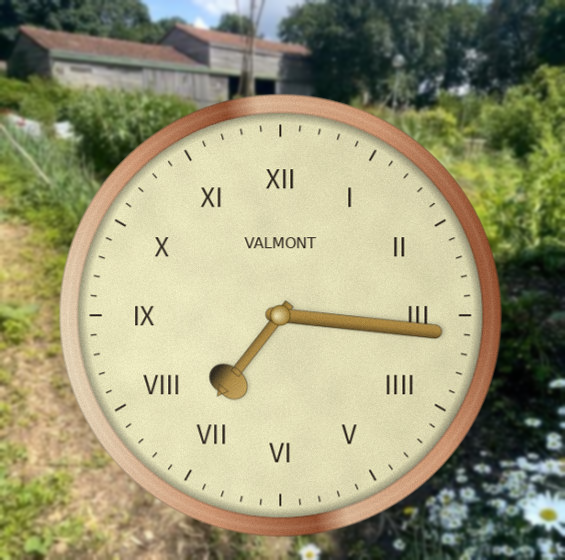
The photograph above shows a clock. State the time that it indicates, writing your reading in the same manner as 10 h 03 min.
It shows 7 h 16 min
